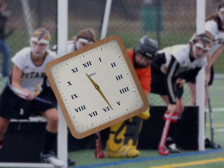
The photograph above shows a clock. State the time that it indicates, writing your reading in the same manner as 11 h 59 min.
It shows 11 h 28 min
